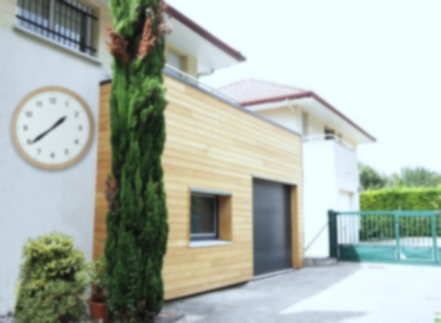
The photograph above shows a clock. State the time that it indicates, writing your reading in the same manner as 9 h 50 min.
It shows 1 h 39 min
